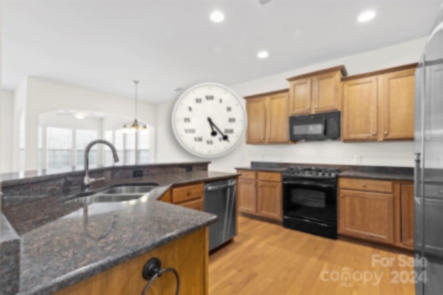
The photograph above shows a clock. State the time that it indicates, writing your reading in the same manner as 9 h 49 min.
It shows 5 h 23 min
